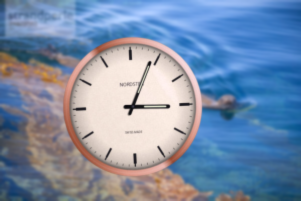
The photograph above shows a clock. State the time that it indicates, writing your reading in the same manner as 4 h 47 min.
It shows 3 h 04 min
